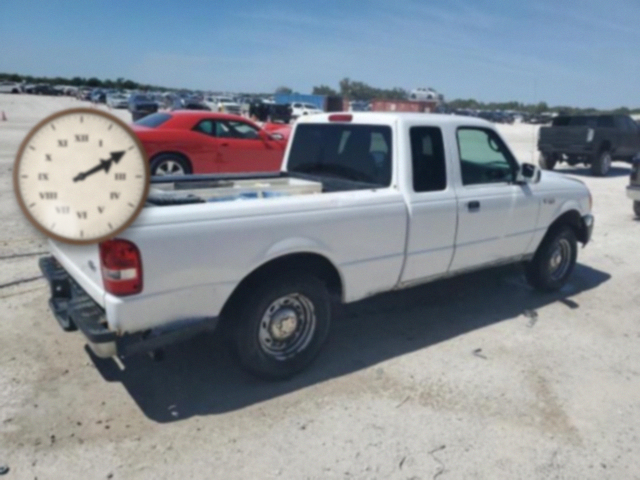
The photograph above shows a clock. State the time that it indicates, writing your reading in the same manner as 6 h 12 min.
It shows 2 h 10 min
